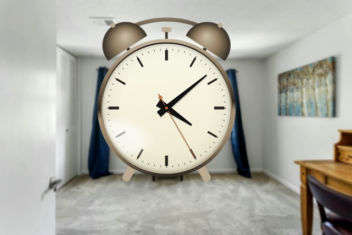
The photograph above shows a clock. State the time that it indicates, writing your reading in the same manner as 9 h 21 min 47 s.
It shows 4 h 08 min 25 s
